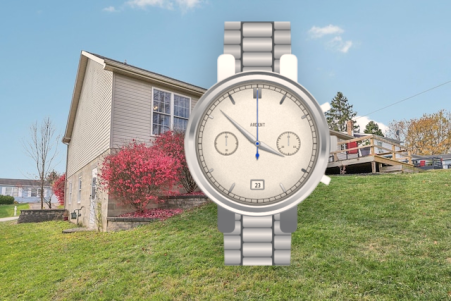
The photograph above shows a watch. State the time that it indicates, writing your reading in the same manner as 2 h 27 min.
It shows 3 h 52 min
